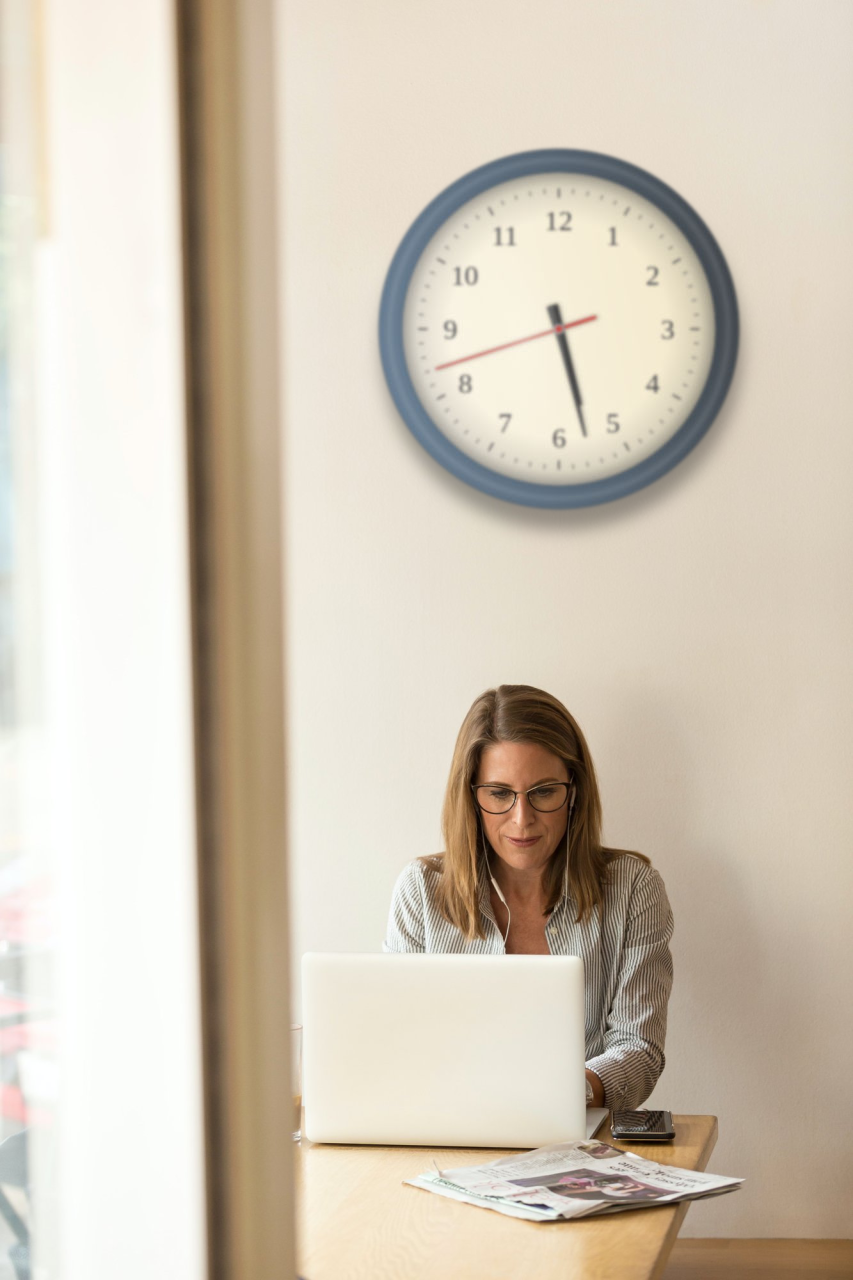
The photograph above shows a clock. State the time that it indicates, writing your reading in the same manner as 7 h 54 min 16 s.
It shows 5 h 27 min 42 s
